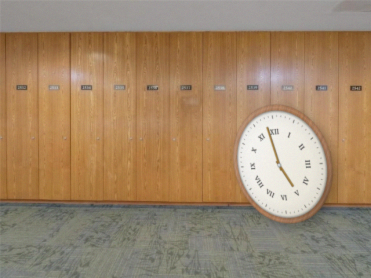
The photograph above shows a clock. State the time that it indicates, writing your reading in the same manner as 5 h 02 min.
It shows 4 h 58 min
